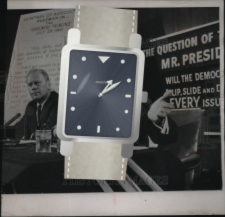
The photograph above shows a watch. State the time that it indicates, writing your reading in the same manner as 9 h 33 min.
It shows 1 h 09 min
